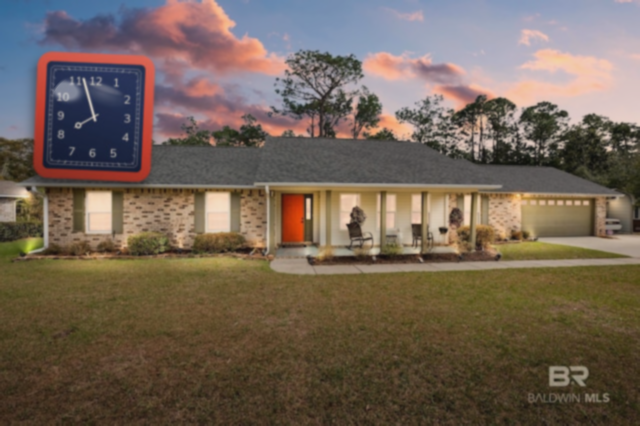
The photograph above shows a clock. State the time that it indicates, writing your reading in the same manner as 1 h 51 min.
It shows 7 h 57 min
